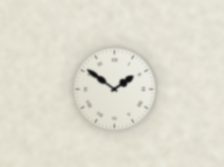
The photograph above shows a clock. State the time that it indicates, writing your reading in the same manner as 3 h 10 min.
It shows 1 h 51 min
